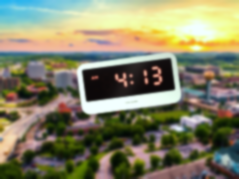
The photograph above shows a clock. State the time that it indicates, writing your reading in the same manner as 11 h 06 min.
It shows 4 h 13 min
